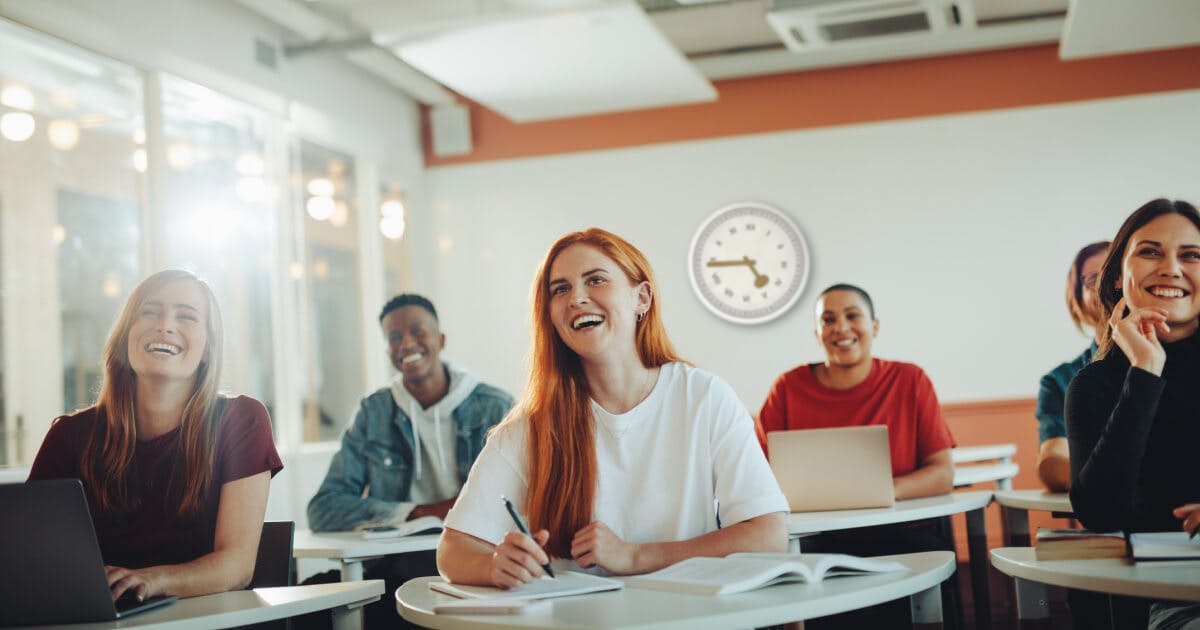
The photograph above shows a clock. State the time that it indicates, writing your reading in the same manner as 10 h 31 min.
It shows 4 h 44 min
